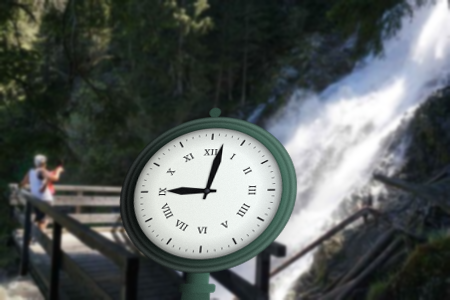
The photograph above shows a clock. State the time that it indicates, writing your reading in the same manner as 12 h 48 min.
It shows 9 h 02 min
